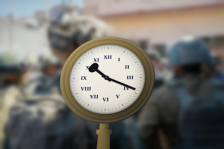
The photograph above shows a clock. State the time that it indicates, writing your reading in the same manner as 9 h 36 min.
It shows 10 h 19 min
